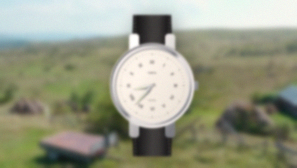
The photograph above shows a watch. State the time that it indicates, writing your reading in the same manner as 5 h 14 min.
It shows 8 h 37 min
